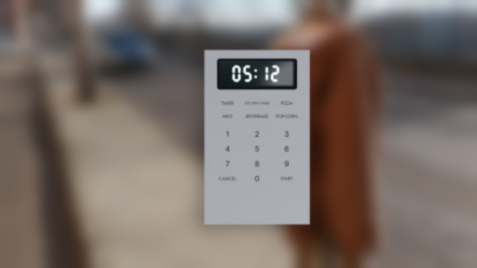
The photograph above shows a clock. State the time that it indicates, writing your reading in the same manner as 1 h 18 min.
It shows 5 h 12 min
